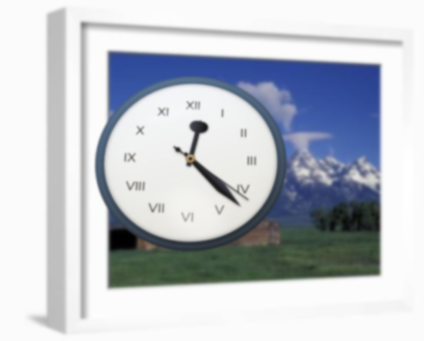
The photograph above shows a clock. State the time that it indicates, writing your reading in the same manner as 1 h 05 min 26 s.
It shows 12 h 22 min 21 s
